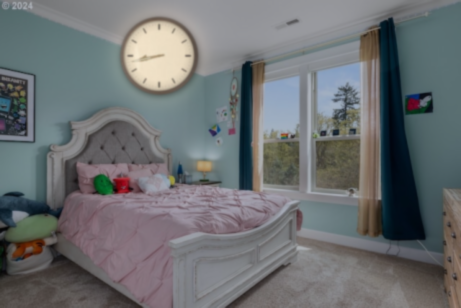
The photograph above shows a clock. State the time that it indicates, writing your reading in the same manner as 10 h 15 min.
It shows 8 h 43 min
